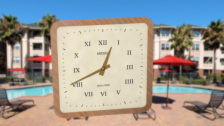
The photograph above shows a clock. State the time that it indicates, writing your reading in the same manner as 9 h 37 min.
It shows 12 h 41 min
